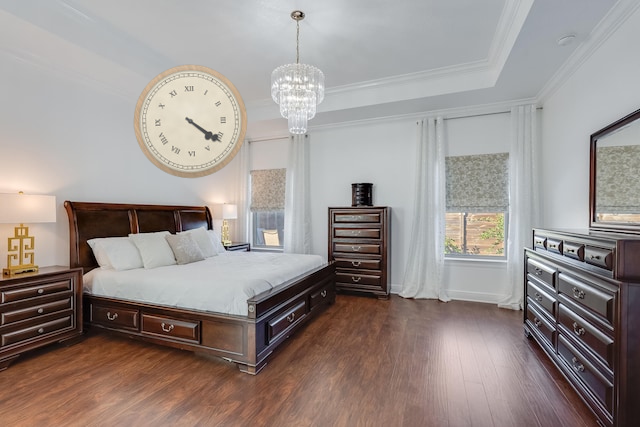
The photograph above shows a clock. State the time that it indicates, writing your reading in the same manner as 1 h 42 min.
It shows 4 h 21 min
